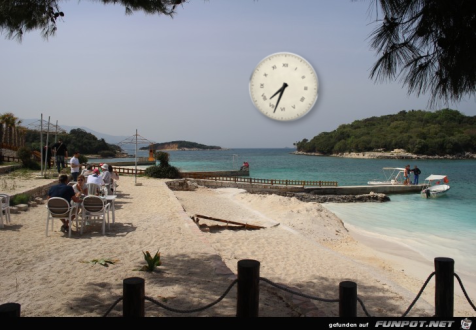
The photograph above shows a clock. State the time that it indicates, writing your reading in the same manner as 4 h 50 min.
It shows 7 h 33 min
